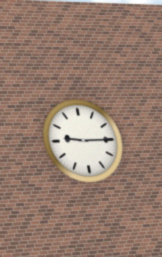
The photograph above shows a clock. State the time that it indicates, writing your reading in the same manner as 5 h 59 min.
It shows 9 h 15 min
